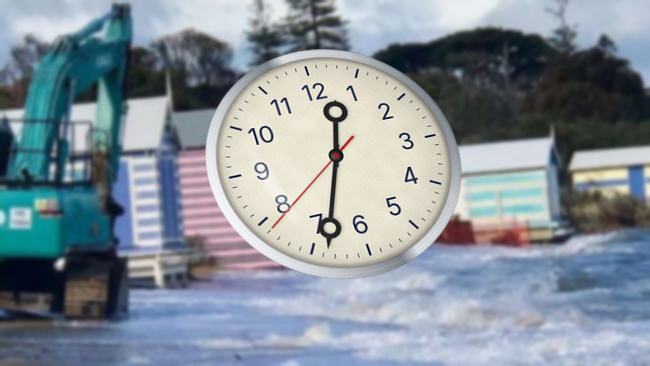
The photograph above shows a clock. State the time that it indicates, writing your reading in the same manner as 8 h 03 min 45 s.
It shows 12 h 33 min 39 s
